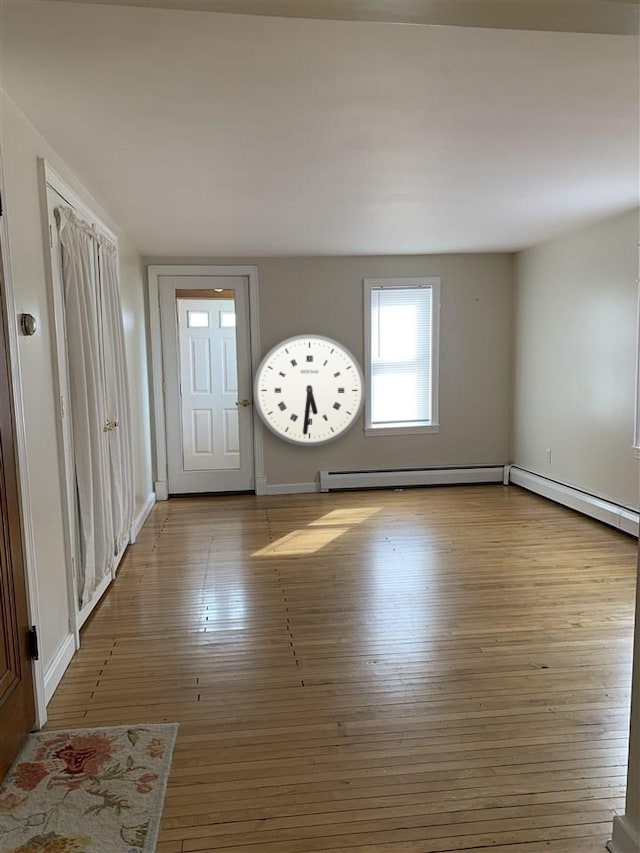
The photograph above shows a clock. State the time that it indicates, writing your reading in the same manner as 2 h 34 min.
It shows 5 h 31 min
